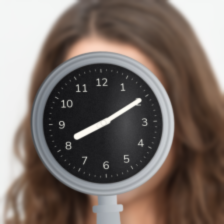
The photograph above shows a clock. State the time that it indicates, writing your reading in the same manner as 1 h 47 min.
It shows 8 h 10 min
